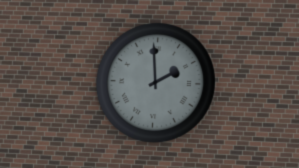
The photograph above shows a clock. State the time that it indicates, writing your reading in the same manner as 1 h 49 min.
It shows 1 h 59 min
